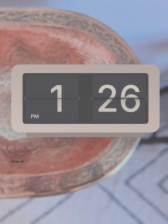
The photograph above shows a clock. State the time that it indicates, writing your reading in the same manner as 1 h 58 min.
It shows 1 h 26 min
